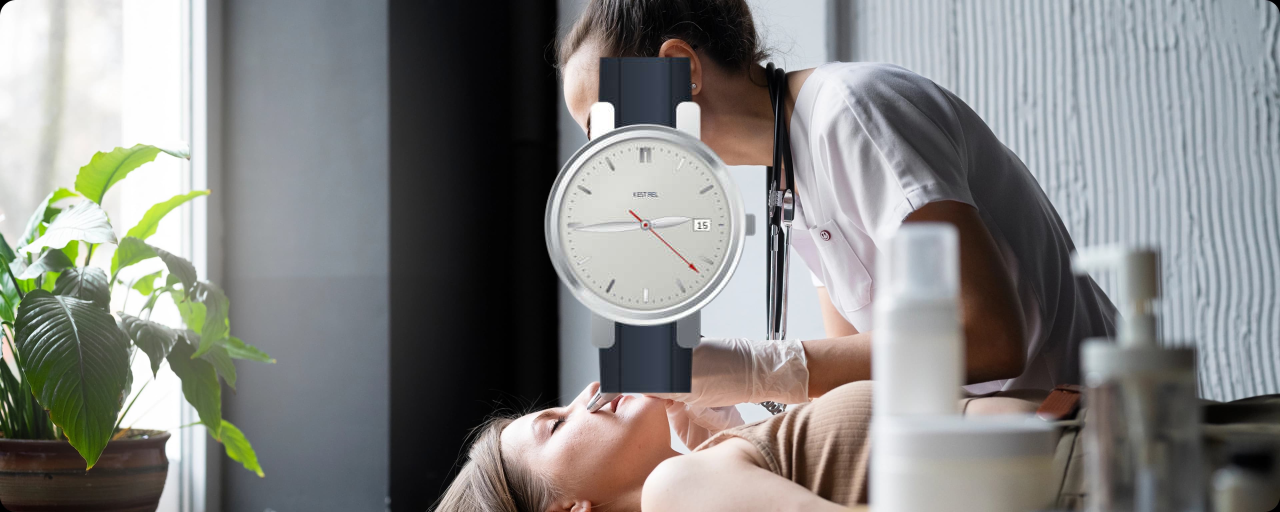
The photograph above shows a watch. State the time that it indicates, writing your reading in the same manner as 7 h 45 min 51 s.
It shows 2 h 44 min 22 s
